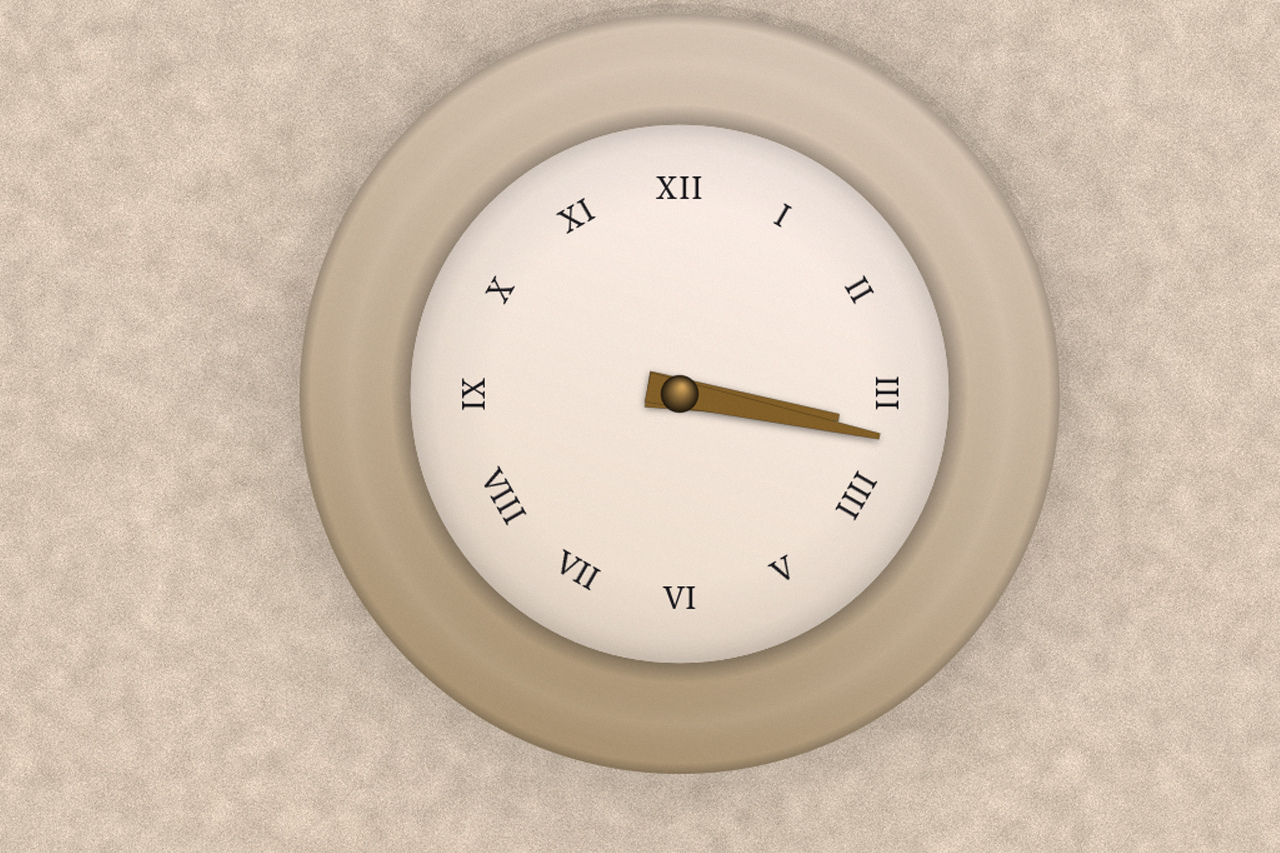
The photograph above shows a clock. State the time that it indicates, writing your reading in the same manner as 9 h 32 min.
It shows 3 h 17 min
